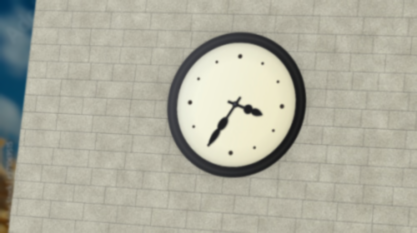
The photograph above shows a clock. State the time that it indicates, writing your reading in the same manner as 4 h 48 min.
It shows 3 h 35 min
